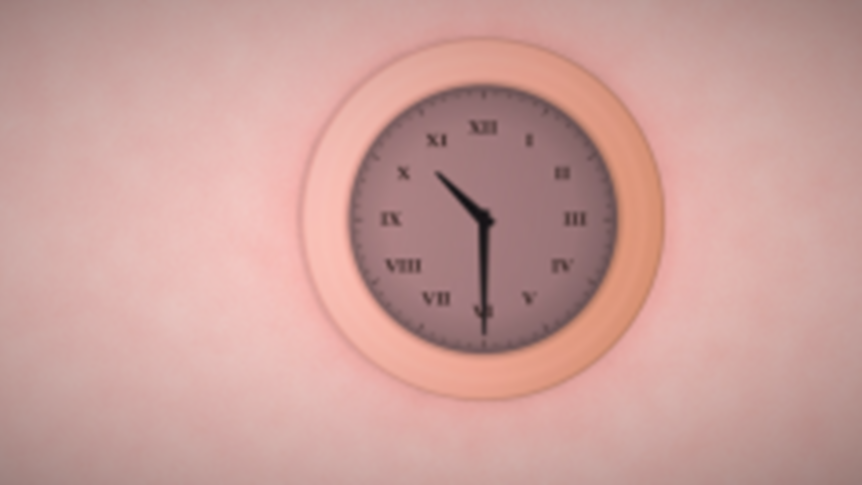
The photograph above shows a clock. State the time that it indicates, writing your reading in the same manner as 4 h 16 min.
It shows 10 h 30 min
